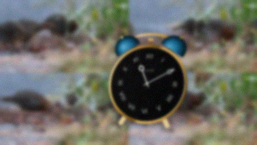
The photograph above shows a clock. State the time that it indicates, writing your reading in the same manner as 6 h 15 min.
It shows 11 h 10 min
